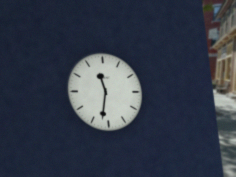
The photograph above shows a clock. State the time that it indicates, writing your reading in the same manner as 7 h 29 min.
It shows 11 h 32 min
